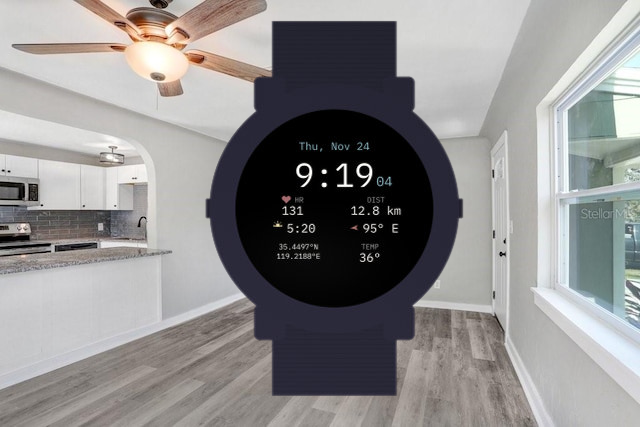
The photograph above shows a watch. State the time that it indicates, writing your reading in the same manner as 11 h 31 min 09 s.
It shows 9 h 19 min 04 s
